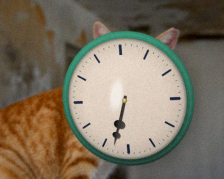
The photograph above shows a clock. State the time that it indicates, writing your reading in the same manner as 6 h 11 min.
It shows 6 h 33 min
